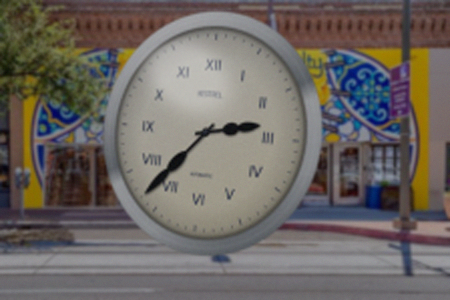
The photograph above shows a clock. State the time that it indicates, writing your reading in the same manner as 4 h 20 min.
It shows 2 h 37 min
